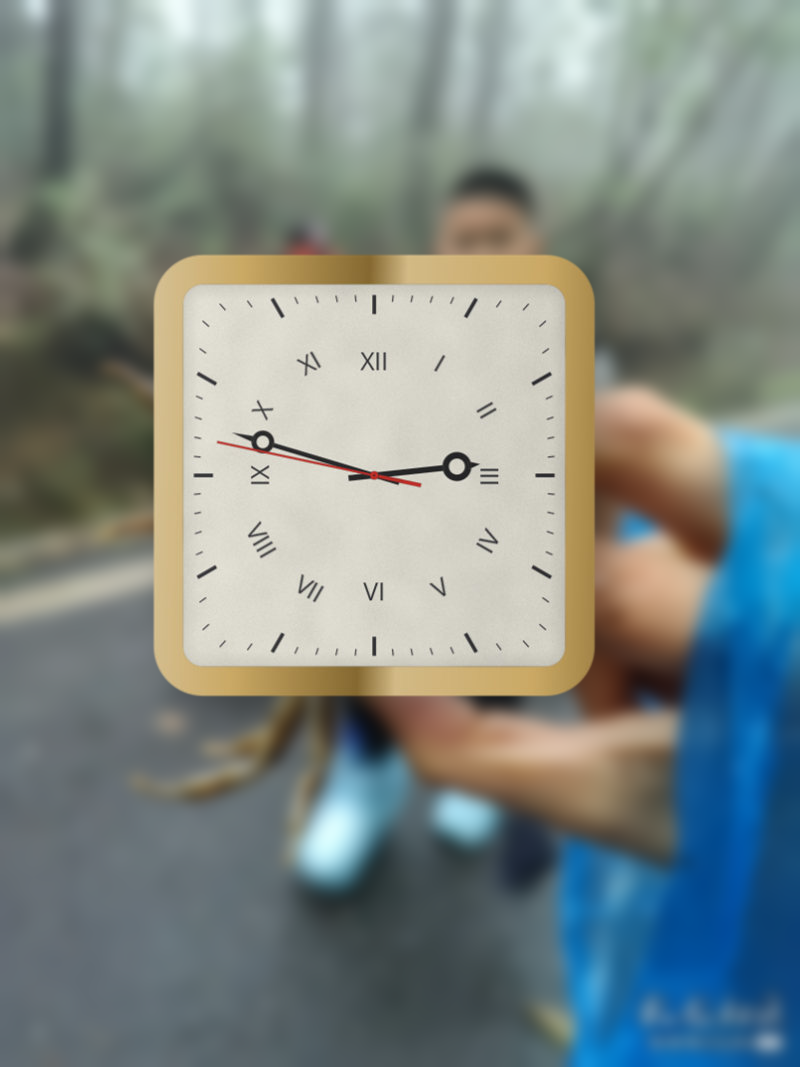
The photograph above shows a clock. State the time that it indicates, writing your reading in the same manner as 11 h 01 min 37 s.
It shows 2 h 47 min 47 s
